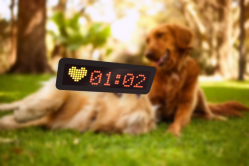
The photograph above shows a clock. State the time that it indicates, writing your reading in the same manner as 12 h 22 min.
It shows 1 h 02 min
